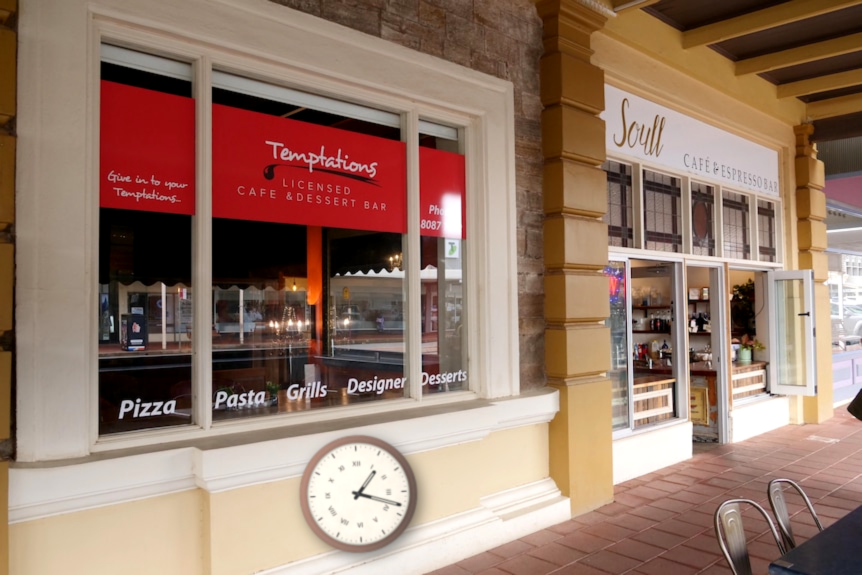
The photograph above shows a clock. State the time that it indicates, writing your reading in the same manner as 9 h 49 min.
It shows 1 h 18 min
